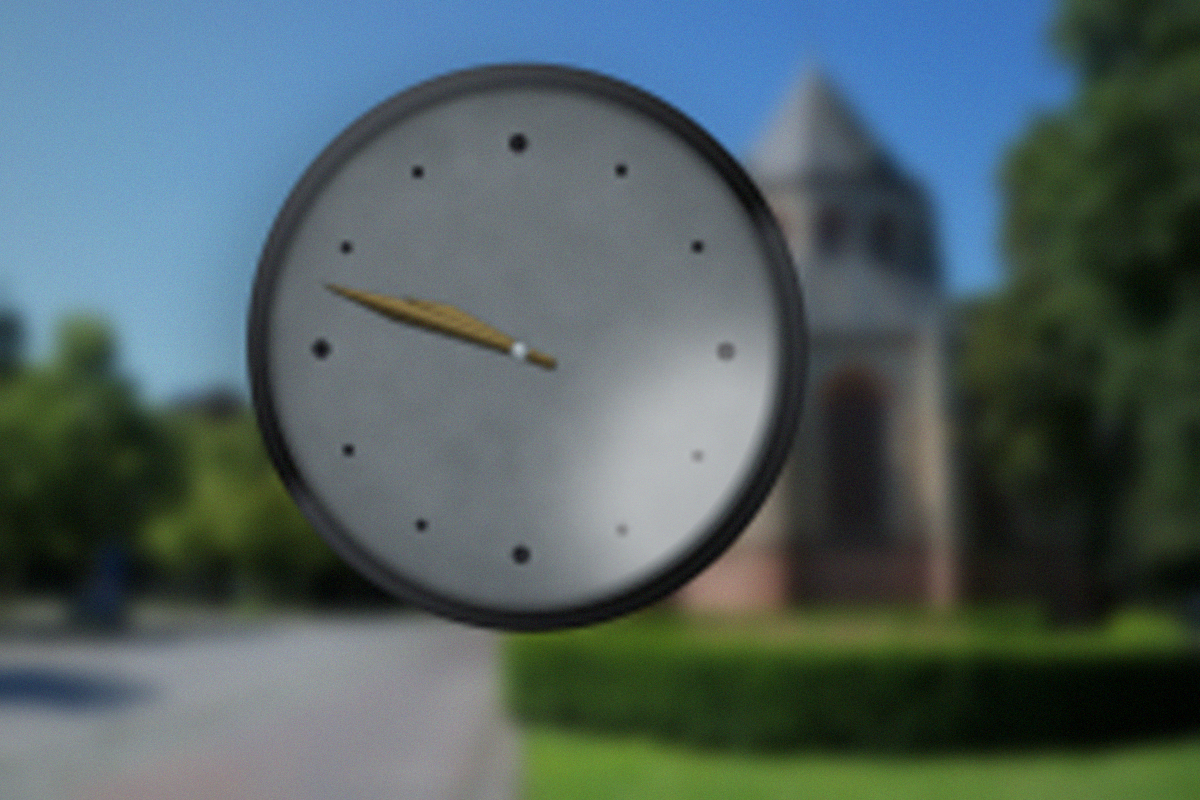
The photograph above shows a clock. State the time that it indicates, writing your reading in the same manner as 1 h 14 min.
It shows 9 h 48 min
